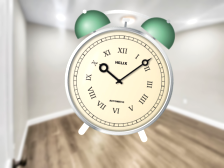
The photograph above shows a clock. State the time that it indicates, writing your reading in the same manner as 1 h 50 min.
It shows 10 h 08 min
